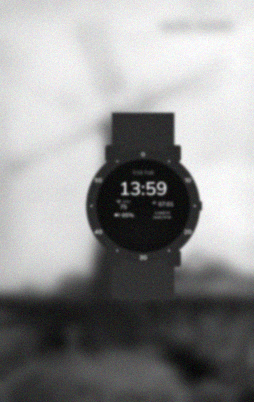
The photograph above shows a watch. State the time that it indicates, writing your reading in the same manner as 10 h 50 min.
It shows 13 h 59 min
